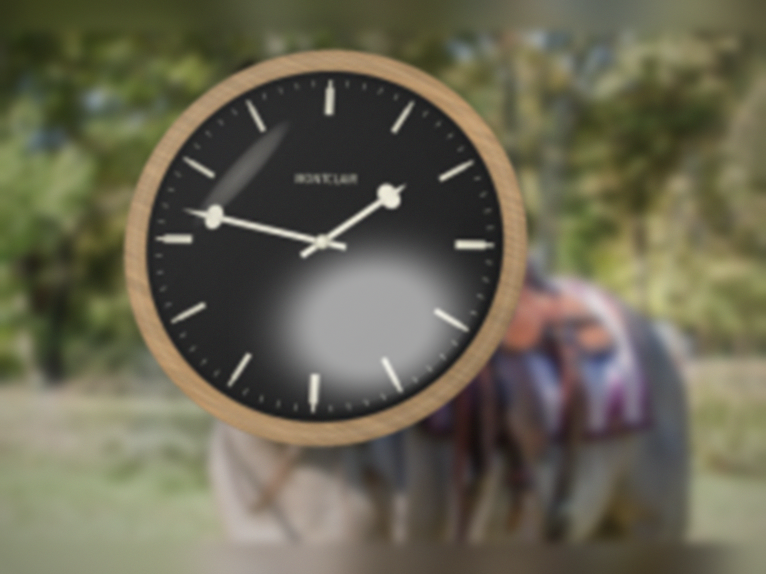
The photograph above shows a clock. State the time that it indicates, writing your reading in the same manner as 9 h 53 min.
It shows 1 h 47 min
